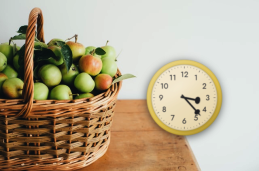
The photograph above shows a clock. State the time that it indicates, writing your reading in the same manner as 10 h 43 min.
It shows 3 h 23 min
